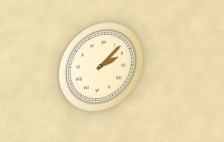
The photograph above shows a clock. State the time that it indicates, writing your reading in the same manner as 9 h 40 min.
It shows 2 h 07 min
